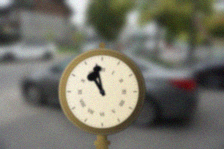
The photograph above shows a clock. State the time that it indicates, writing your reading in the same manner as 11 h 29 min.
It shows 10 h 58 min
